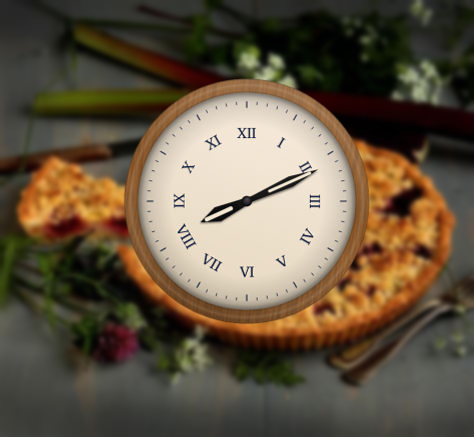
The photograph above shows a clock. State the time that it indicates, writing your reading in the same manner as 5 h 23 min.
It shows 8 h 11 min
